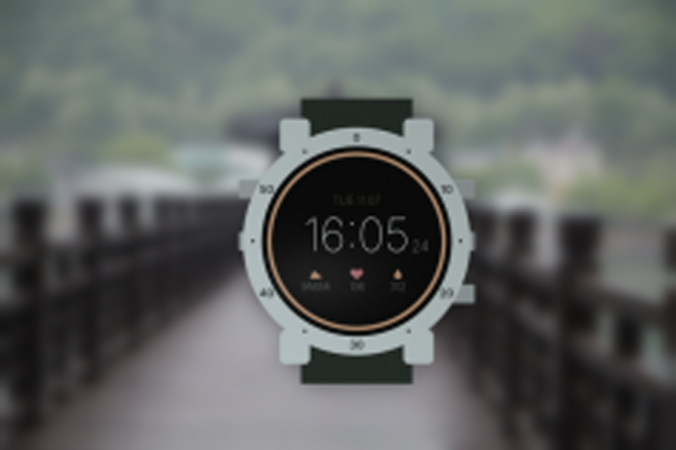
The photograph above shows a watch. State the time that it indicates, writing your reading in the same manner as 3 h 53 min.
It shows 16 h 05 min
